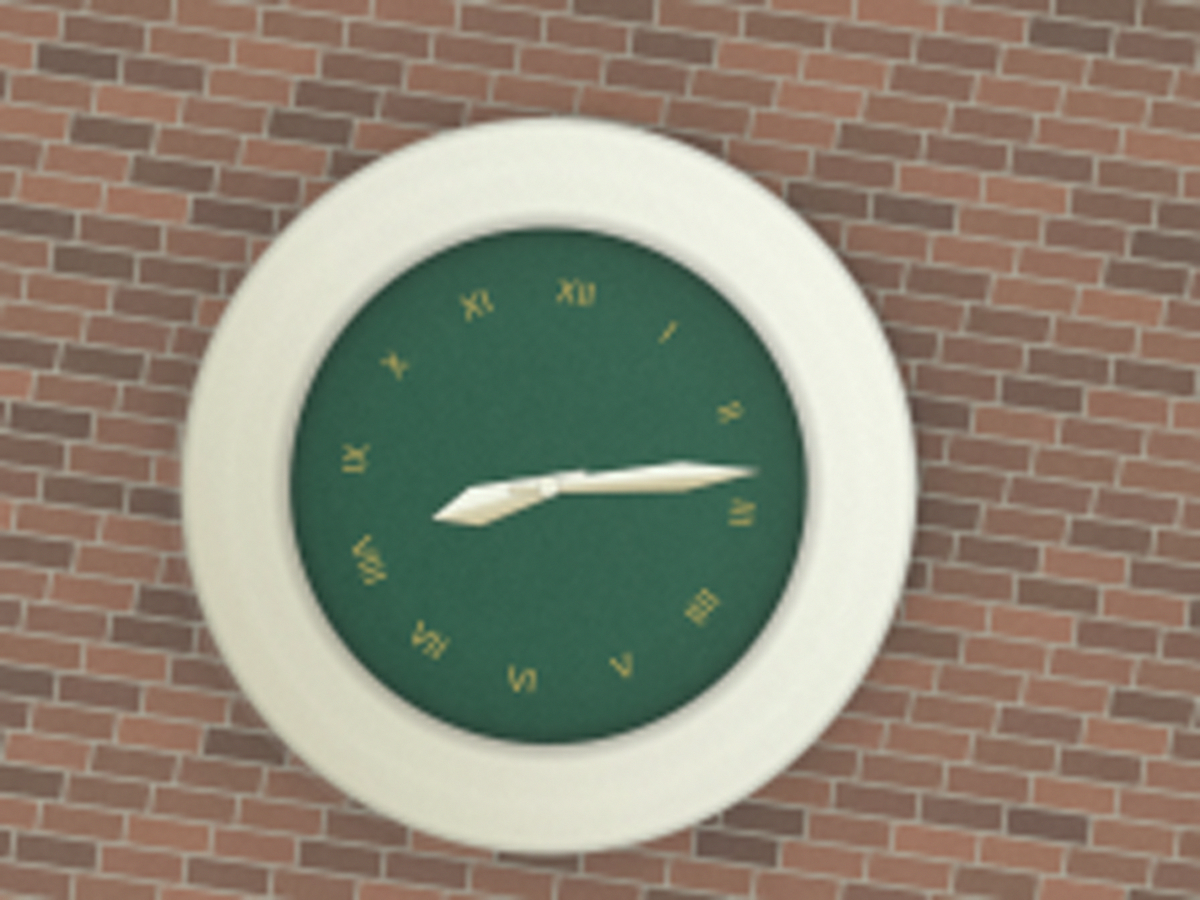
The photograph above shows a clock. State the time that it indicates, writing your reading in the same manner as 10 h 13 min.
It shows 8 h 13 min
